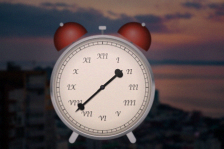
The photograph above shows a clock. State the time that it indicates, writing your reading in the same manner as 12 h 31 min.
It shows 1 h 38 min
